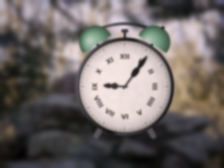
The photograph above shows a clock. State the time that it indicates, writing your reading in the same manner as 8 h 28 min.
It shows 9 h 06 min
